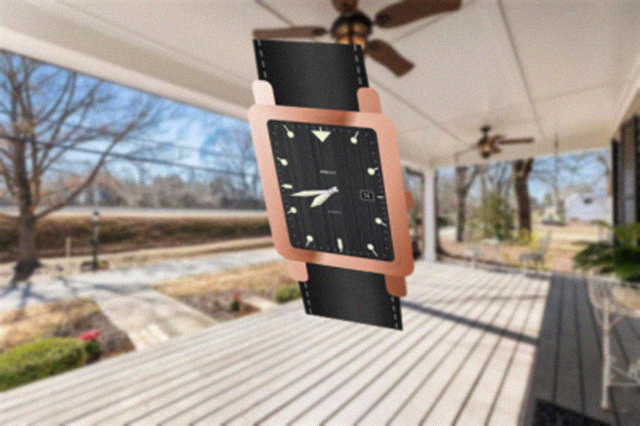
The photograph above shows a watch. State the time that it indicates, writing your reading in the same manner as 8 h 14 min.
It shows 7 h 43 min
